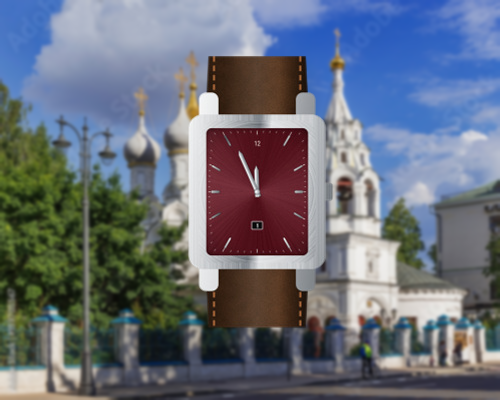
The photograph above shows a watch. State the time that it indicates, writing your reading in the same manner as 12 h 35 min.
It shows 11 h 56 min
